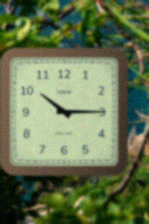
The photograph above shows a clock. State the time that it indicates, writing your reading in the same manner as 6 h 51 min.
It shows 10 h 15 min
